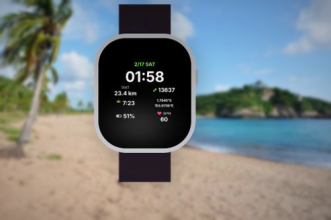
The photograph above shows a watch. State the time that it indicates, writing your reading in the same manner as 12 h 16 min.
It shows 1 h 58 min
